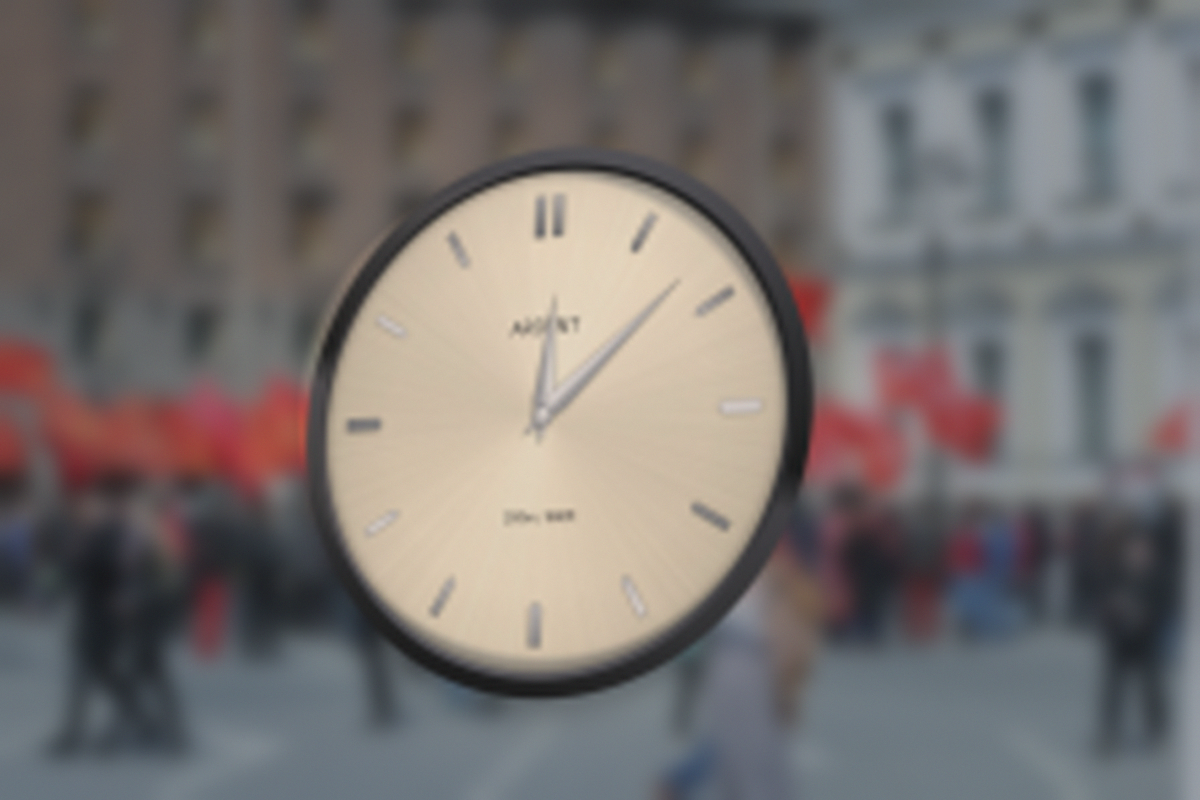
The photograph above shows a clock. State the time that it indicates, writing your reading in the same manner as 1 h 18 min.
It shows 12 h 08 min
